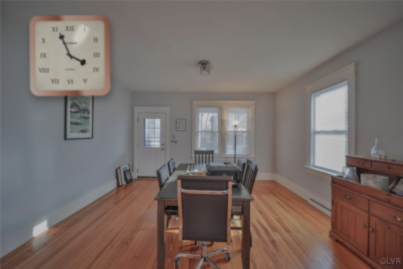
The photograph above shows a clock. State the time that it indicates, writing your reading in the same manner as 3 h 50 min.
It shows 3 h 56 min
